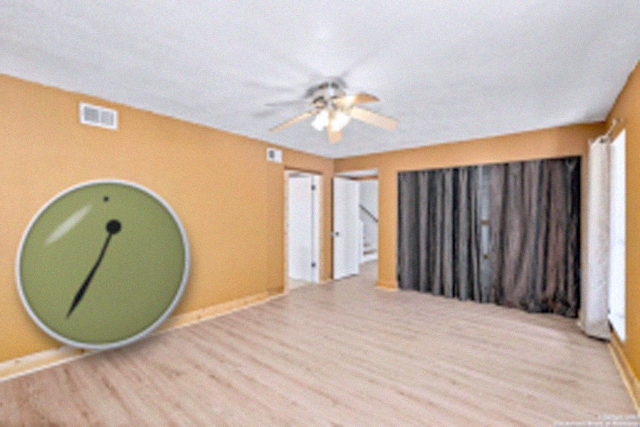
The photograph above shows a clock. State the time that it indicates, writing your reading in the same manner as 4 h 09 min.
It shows 12 h 34 min
